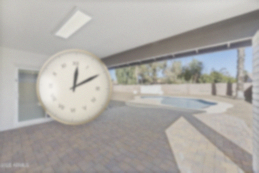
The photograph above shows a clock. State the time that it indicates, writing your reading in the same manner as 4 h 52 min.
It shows 12 h 10 min
